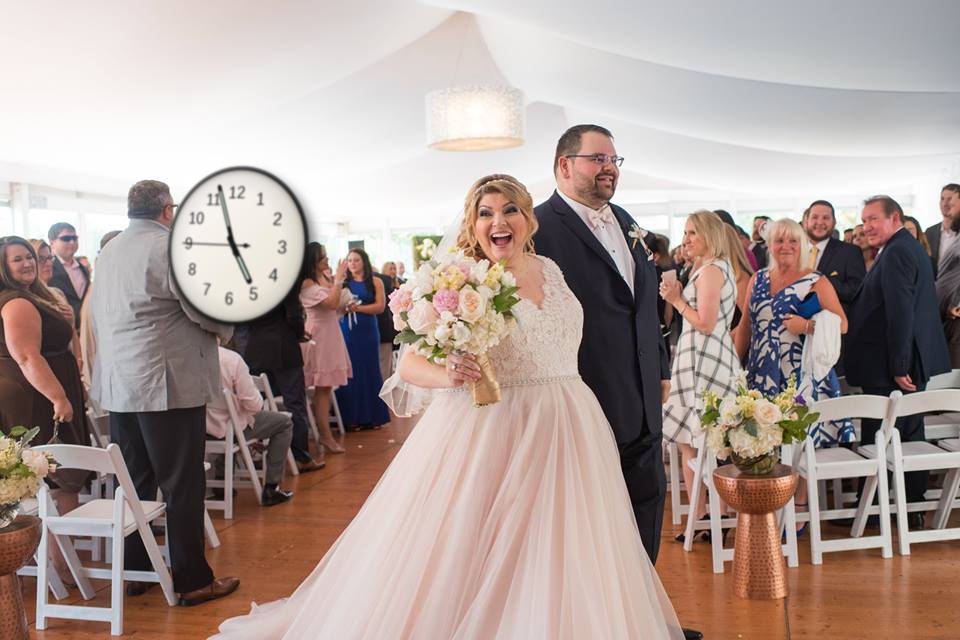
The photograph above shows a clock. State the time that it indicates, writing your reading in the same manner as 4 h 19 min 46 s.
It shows 4 h 56 min 45 s
